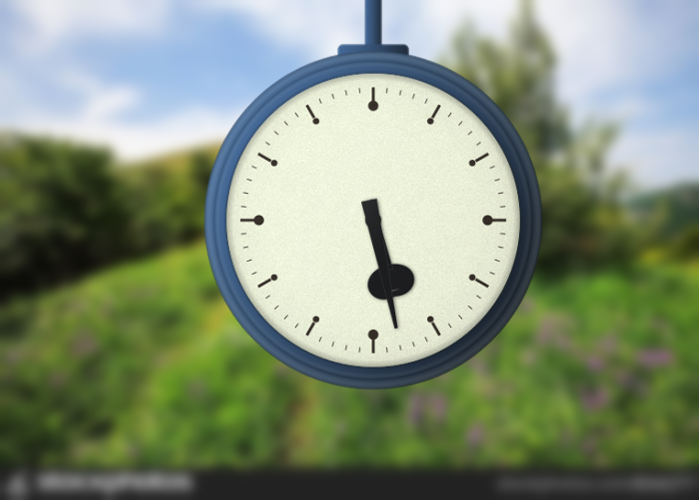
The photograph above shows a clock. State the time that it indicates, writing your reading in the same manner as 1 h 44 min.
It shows 5 h 28 min
